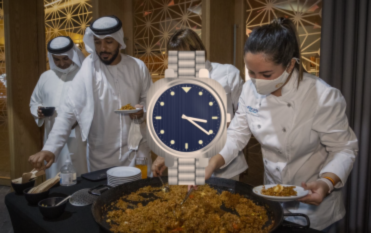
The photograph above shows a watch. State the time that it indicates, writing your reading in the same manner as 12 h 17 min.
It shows 3 h 21 min
